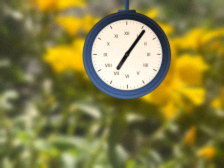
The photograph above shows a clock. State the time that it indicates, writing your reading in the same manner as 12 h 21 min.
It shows 7 h 06 min
